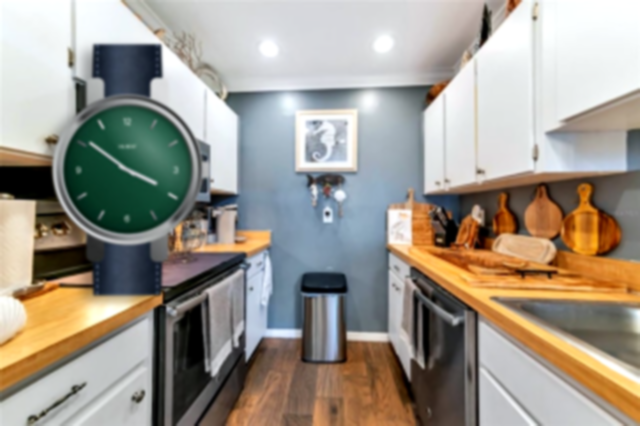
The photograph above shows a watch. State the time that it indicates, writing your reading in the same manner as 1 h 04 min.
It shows 3 h 51 min
